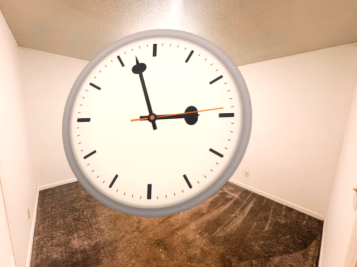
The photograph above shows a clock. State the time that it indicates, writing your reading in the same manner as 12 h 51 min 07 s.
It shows 2 h 57 min 14 s
